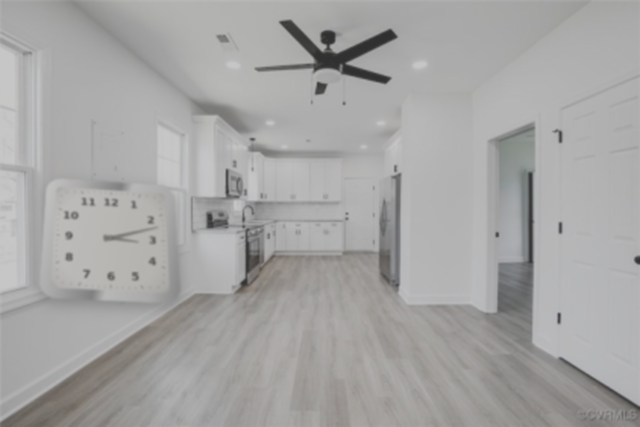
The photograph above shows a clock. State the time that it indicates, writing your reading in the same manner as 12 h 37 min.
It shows 3 h 12 min
